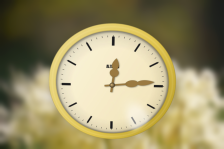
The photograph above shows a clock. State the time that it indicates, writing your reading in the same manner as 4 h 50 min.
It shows 12 h 14 min
